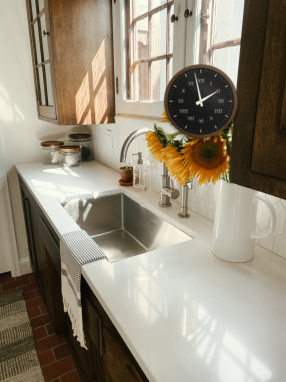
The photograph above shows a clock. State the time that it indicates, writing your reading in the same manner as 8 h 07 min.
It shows 1 h 58 min
